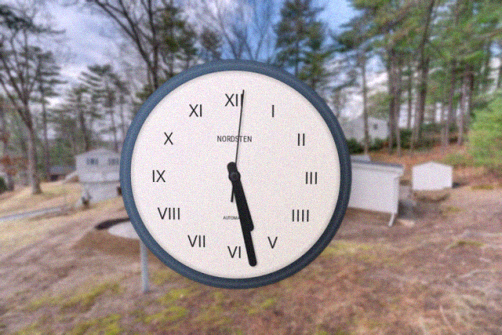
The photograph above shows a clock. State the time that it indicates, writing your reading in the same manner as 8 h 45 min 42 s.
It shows 5 h 28 min 01 s
